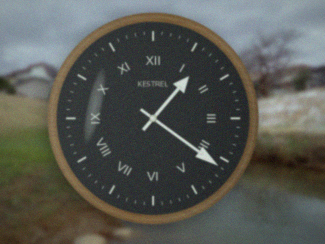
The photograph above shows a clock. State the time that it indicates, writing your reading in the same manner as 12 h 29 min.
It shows 1 h 21 min
